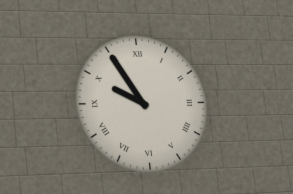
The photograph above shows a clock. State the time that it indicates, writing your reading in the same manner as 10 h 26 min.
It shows 9 h 55 min
